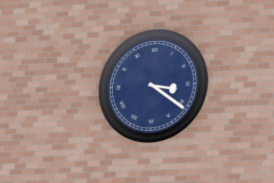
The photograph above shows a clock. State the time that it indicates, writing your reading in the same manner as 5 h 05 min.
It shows 3 h 21 min
